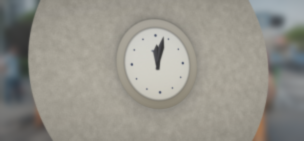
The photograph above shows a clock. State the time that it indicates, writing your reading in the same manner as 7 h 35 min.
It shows 12 h 03 min
